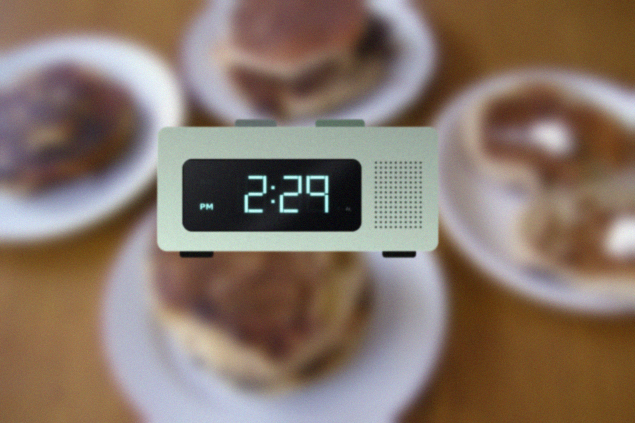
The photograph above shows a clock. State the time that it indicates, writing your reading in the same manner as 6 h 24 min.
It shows 2 h 29 min
